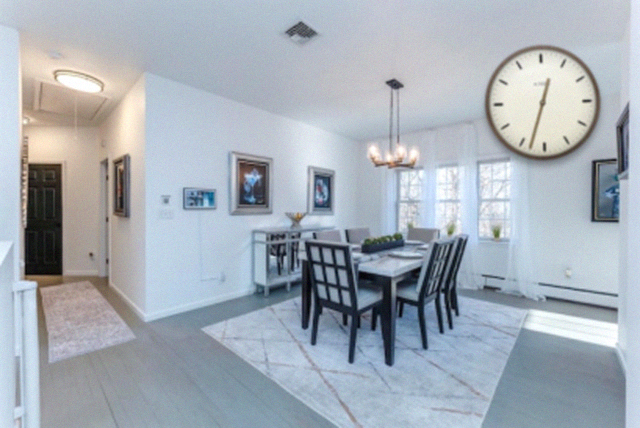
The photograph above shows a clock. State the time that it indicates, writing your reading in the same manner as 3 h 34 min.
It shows 12 h 33 min
